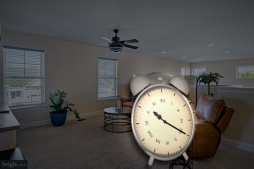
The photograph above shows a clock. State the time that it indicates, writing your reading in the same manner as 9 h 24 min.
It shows 10 h 20 min
